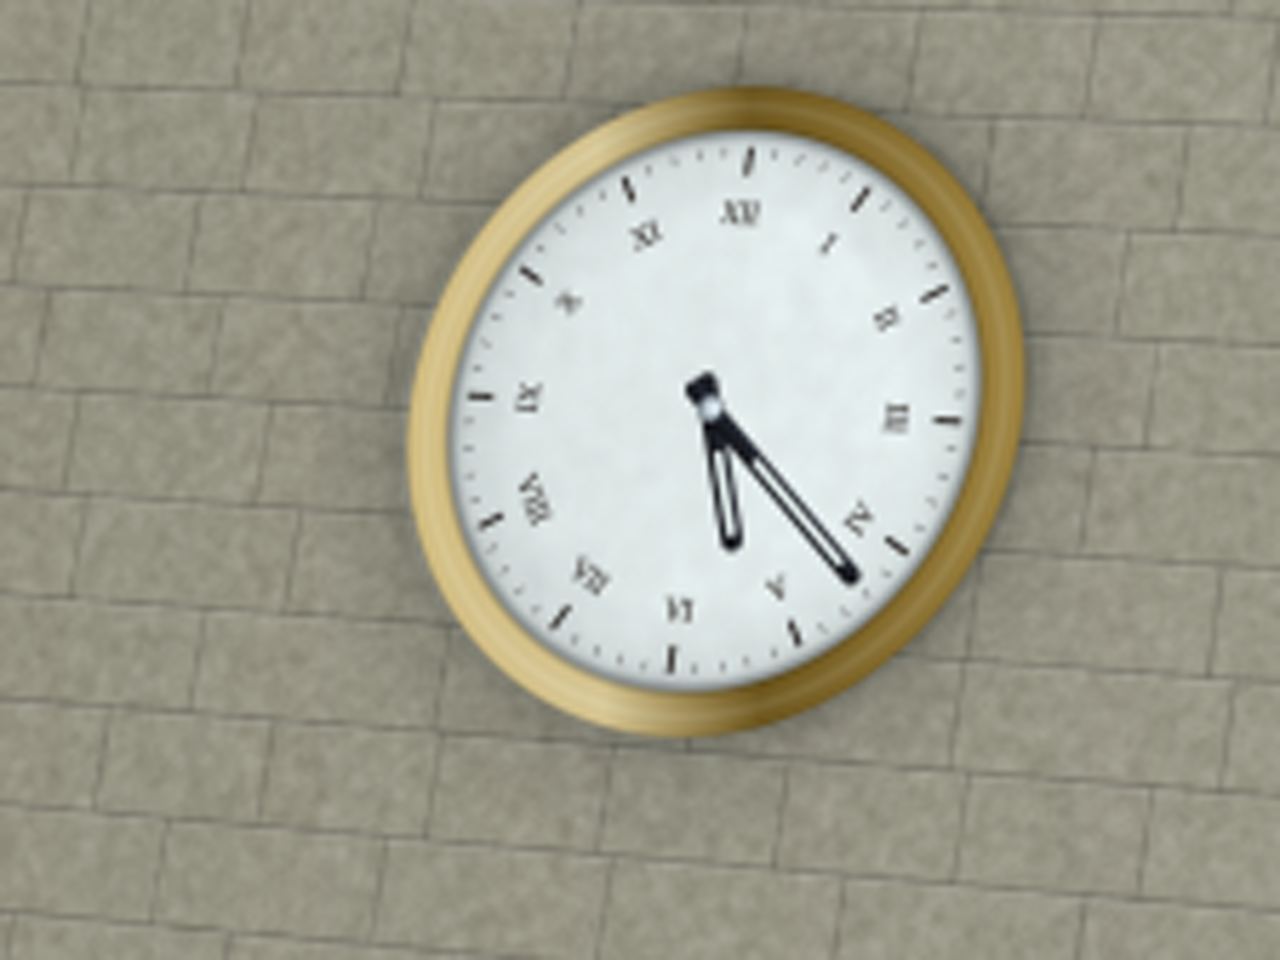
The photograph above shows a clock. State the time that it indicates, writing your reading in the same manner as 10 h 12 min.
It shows 5 h 22 min
